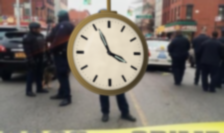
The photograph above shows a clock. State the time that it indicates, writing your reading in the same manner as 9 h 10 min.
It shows 3 h 56 min
